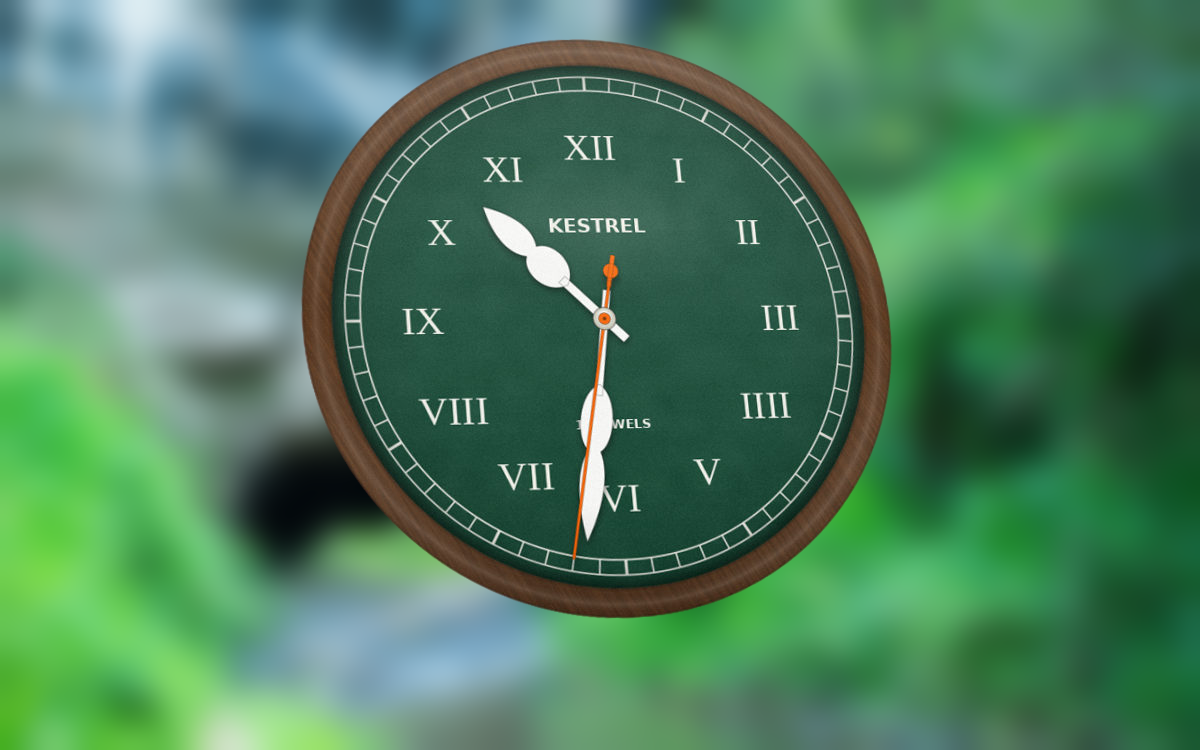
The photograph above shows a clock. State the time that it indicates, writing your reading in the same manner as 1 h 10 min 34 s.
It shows 10 h 31 min 32 s
